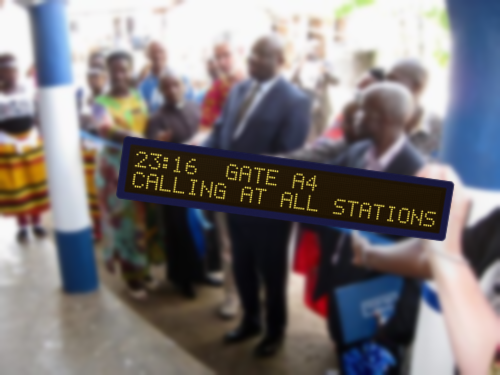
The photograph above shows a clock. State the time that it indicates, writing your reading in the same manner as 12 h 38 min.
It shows 23 h 16 min
